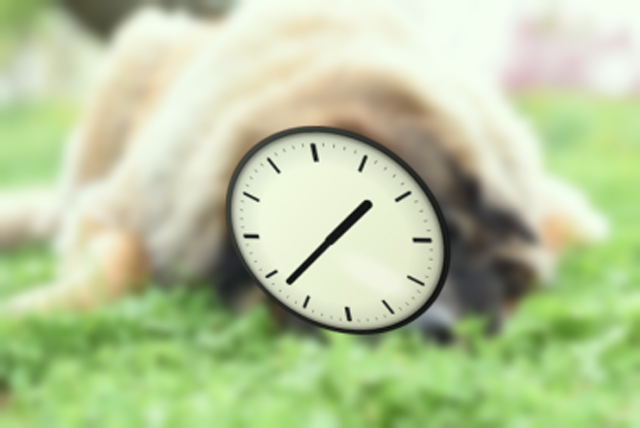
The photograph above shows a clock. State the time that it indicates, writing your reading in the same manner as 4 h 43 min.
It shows 1 h 38 min
